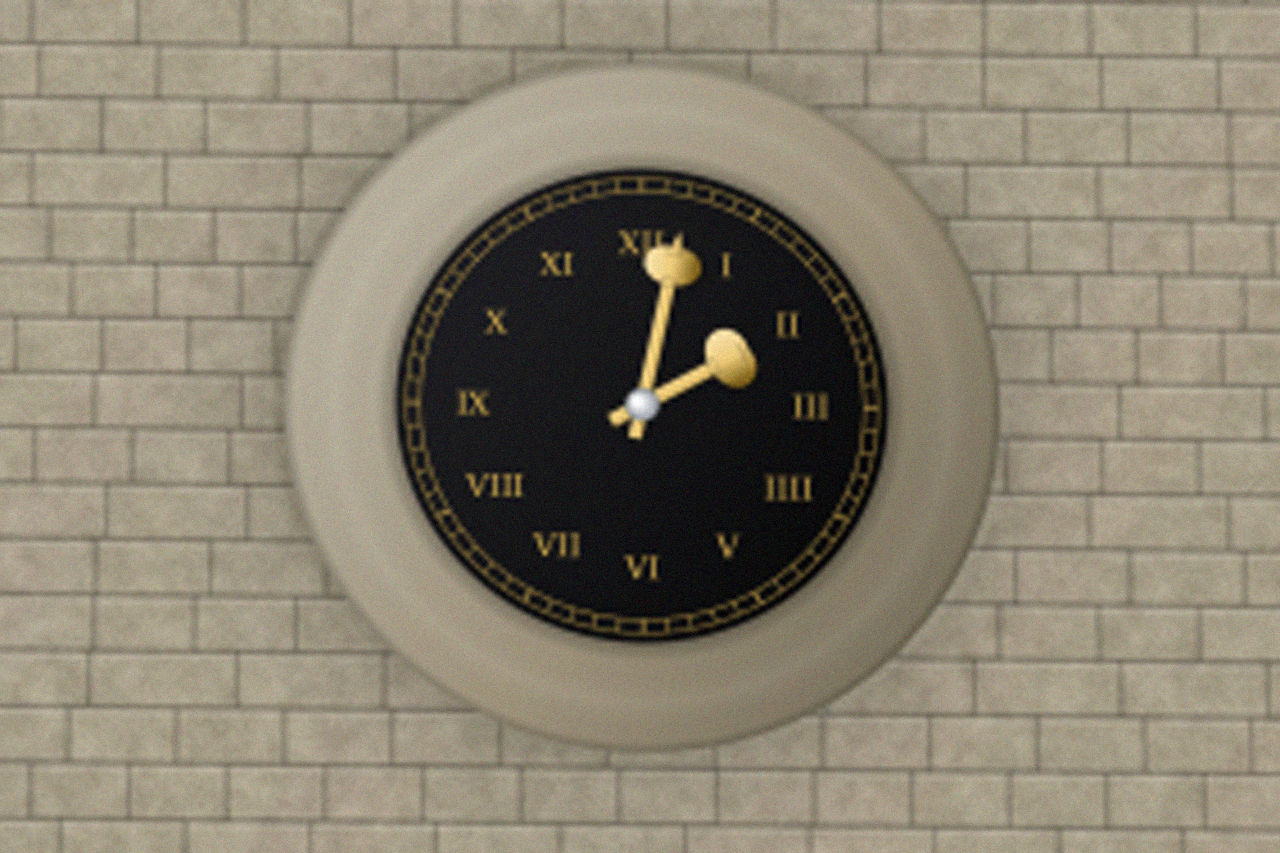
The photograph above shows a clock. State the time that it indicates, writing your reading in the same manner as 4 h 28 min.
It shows 2 h 02 min
